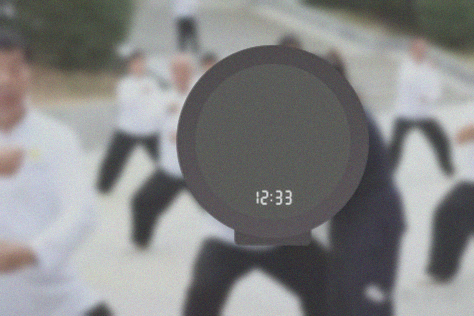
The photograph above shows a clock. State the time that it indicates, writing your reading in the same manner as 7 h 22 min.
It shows 12 h 33 min
